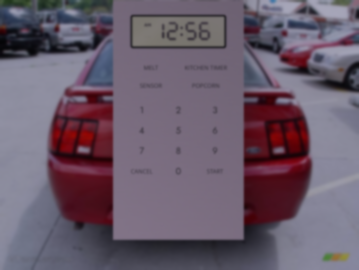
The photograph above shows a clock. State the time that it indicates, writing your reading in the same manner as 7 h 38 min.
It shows 12 h 56 min
